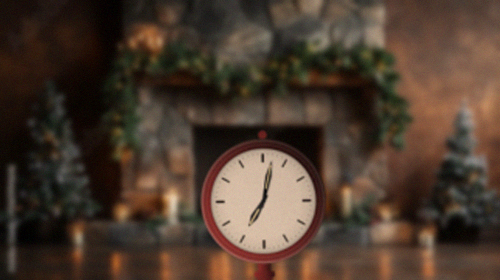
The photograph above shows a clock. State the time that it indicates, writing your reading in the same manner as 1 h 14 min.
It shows 7 h 02 min
